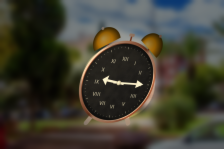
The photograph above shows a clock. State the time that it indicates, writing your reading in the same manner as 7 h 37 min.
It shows 9 h 15 min
